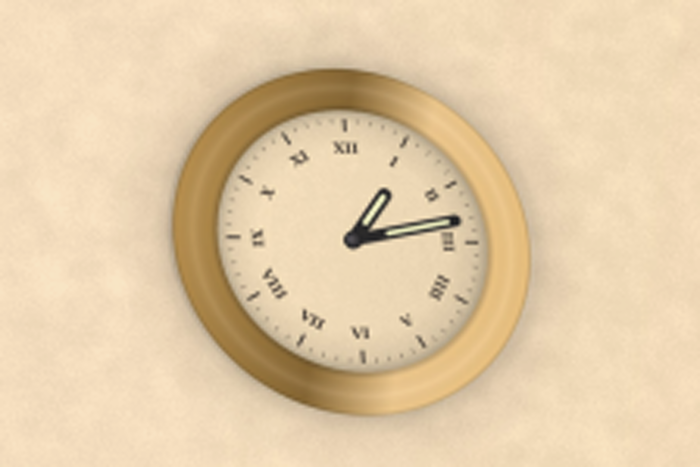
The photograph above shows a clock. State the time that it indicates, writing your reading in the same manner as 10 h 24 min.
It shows 1 h 13 min
